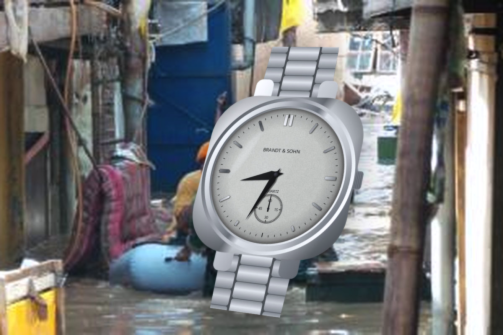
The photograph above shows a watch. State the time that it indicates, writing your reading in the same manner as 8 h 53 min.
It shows 8 h 34 min
